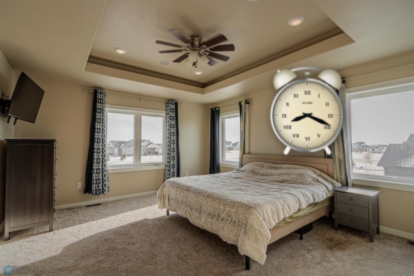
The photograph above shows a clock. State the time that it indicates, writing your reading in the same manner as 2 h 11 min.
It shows 8 h 19 min
